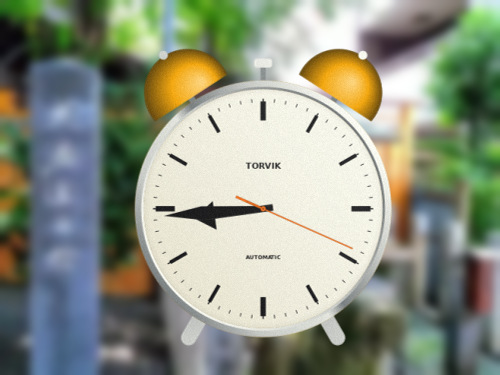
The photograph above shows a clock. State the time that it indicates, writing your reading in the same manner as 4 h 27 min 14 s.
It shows 8 h 44 min 19 s
